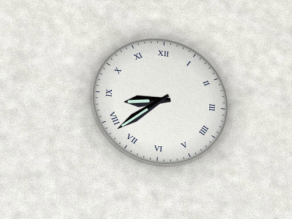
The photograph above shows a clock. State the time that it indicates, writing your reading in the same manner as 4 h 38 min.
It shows 8 h 38 min
